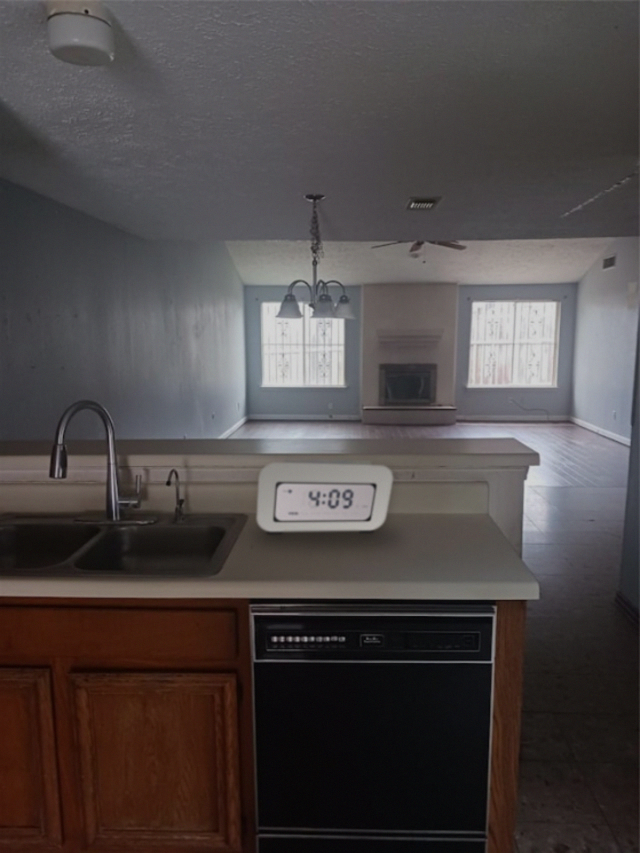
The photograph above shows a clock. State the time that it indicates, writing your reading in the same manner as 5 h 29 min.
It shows 4 h 09 min
